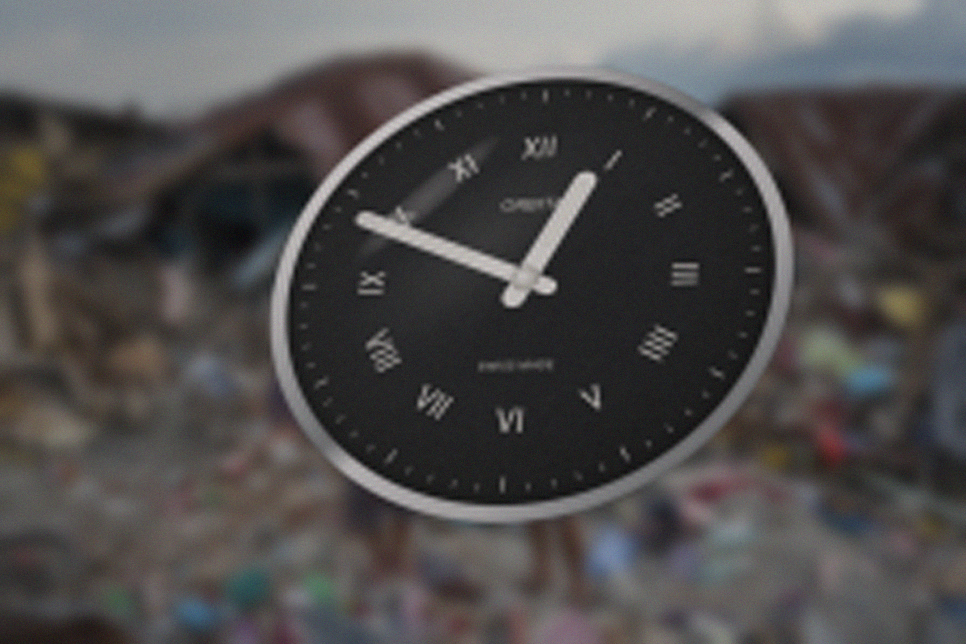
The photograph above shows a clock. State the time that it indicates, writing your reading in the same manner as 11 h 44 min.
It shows 12 h 49 min
